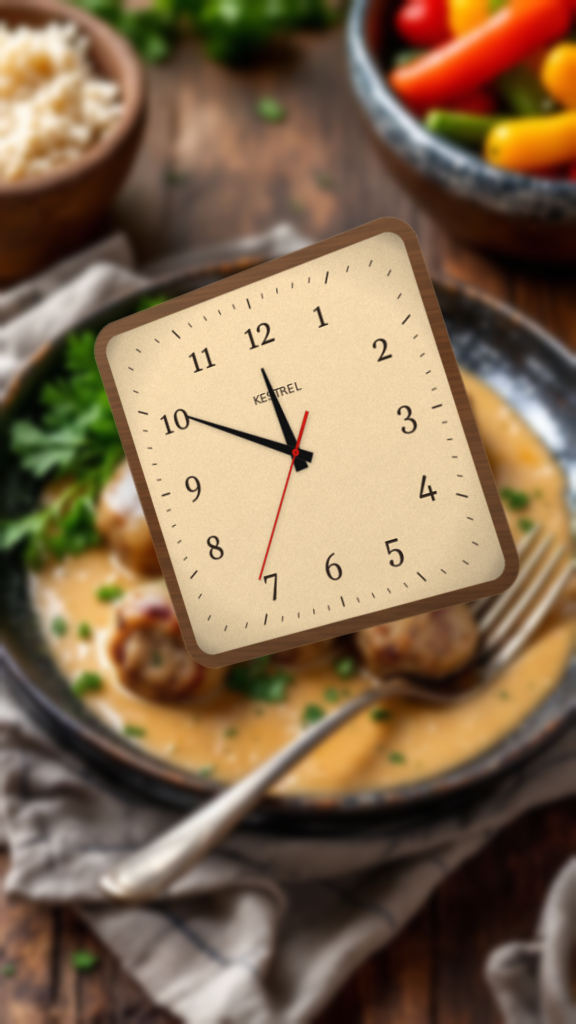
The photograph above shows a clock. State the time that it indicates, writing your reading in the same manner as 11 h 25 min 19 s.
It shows 11 h 50 min 36 s
